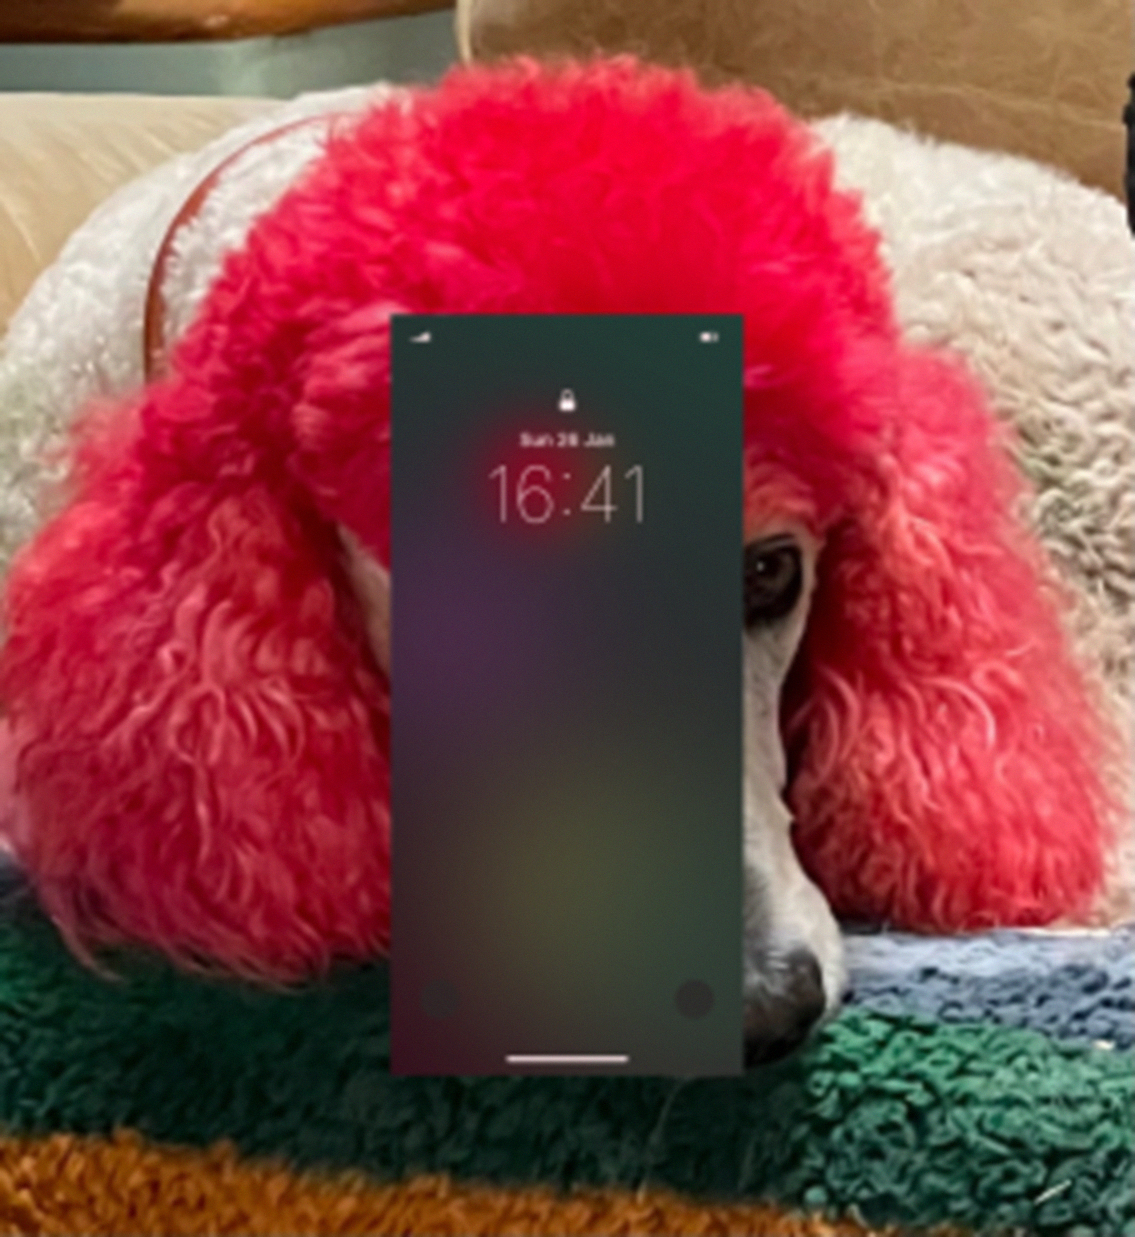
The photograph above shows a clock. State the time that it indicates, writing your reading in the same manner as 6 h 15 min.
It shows 16 h 41 min
